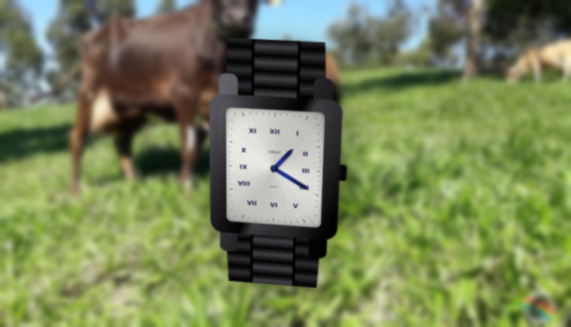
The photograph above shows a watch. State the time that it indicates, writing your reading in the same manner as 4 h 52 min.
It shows 1 h 20 min
